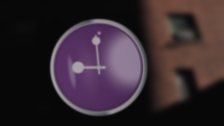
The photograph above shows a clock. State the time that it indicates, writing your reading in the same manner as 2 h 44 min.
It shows 8 h 59 min
